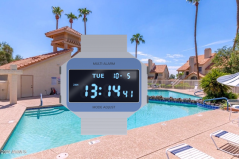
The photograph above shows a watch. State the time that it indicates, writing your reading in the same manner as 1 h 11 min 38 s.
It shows 13 h 14 min 41 s
